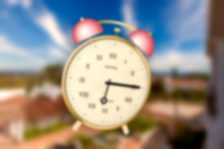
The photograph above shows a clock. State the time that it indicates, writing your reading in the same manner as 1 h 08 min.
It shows 6 h 15 min
